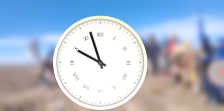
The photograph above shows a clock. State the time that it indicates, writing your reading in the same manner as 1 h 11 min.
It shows 9 h 57 min
